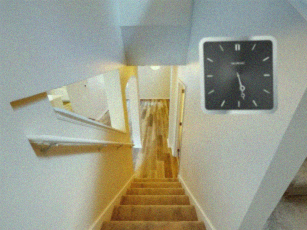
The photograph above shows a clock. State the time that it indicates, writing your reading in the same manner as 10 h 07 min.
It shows 5 h 28 min
